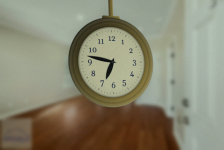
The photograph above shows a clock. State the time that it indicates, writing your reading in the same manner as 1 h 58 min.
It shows 6 h 47 min
